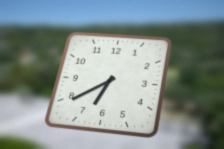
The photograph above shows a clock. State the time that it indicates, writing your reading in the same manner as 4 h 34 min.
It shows 6 h 39 min
